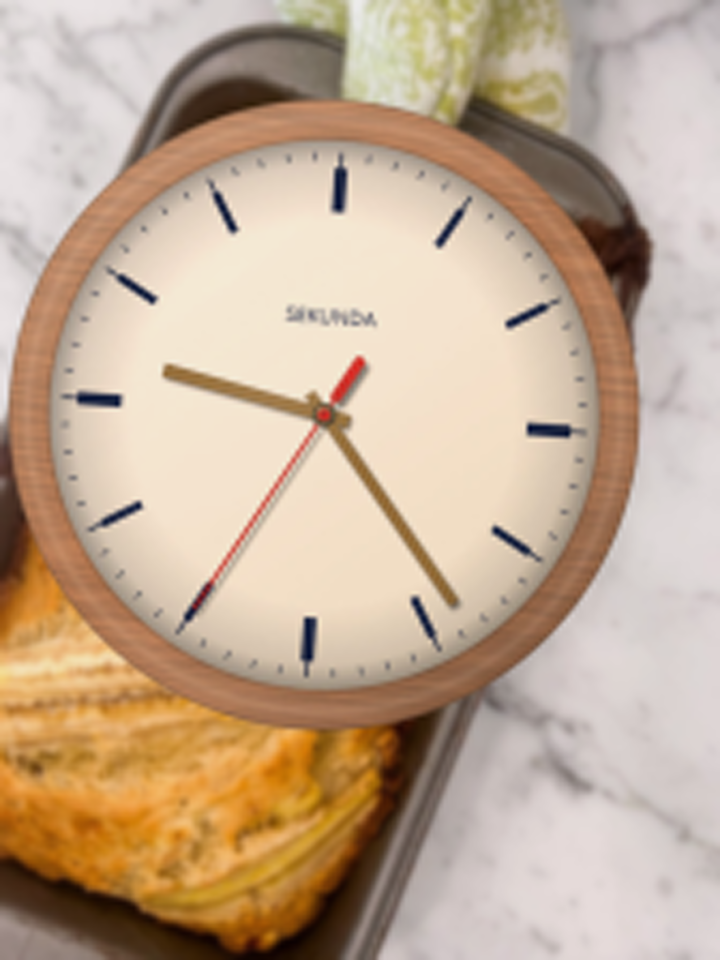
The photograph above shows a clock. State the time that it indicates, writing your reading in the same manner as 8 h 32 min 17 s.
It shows 9 h 23 min 35 s
